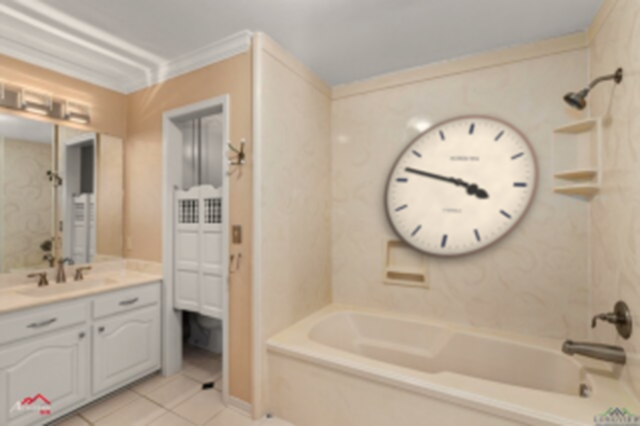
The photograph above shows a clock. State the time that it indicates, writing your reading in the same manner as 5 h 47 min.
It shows 3 h 47 min
